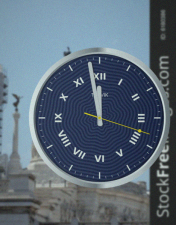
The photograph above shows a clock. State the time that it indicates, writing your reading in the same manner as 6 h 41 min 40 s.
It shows 11 h 58 min 18 s
